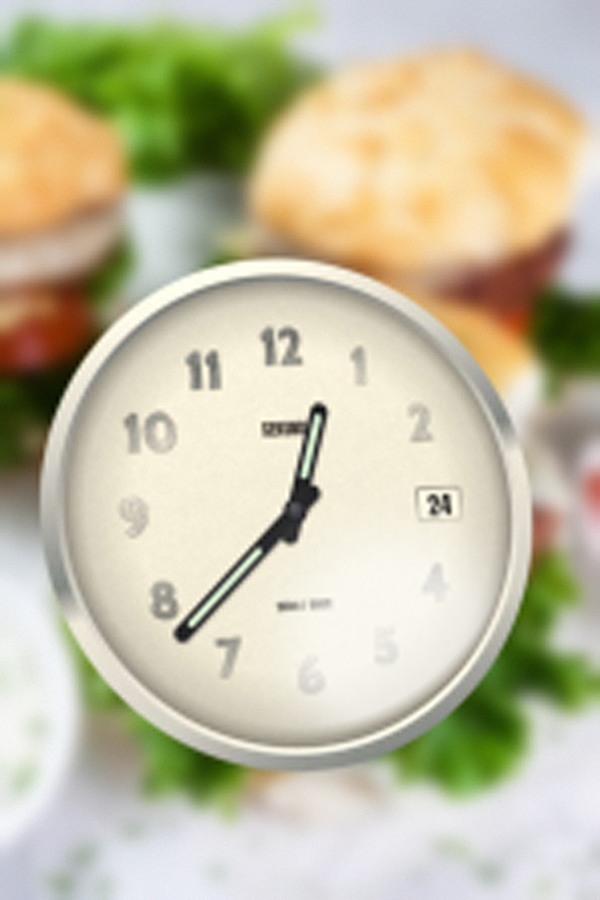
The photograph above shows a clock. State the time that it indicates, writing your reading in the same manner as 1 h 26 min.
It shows 12 h 38 min
